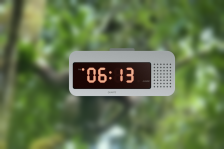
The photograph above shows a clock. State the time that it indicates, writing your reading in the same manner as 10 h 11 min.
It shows 6 h 13 min
